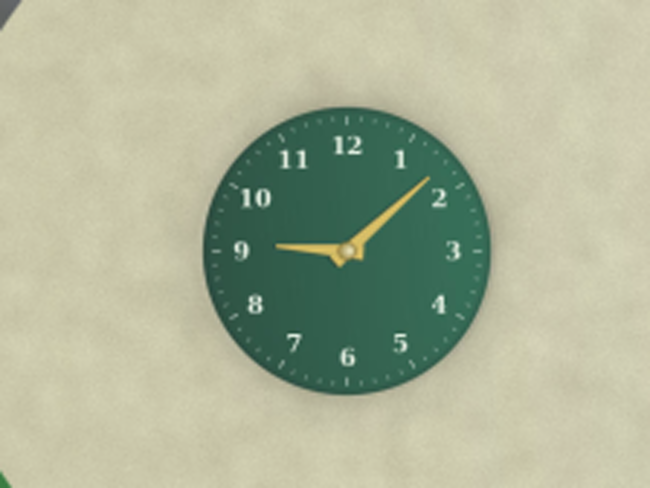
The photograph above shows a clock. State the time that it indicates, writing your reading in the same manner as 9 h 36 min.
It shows 9 h 08 min
